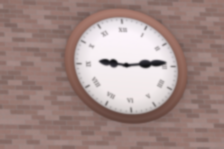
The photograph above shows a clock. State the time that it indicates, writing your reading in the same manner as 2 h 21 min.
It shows 9 h 14 min
